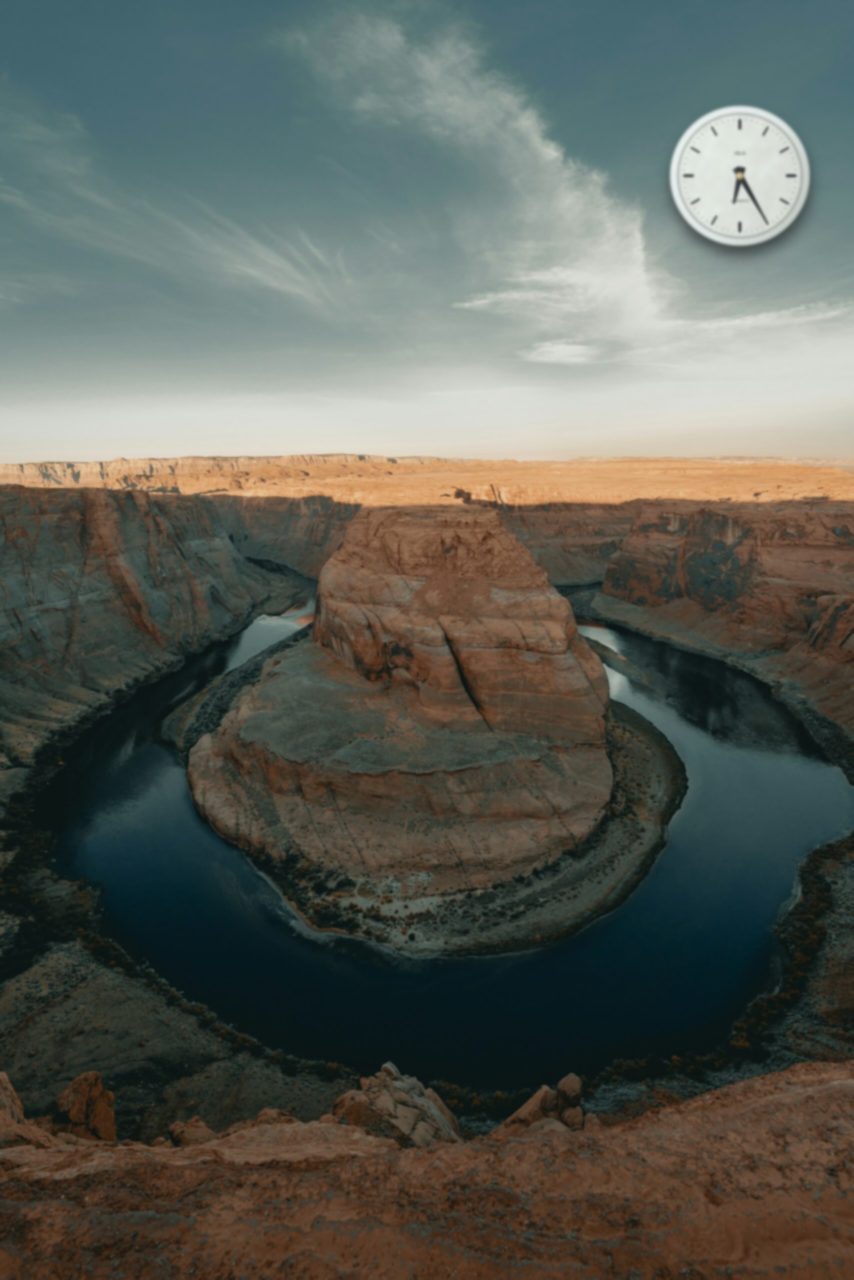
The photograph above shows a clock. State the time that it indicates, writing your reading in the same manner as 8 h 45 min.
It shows 6 h 25 min
